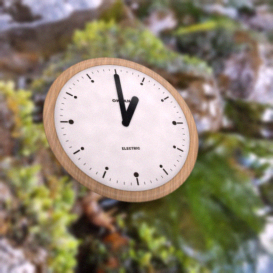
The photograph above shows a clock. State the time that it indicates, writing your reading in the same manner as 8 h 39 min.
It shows 1 h 00 min
